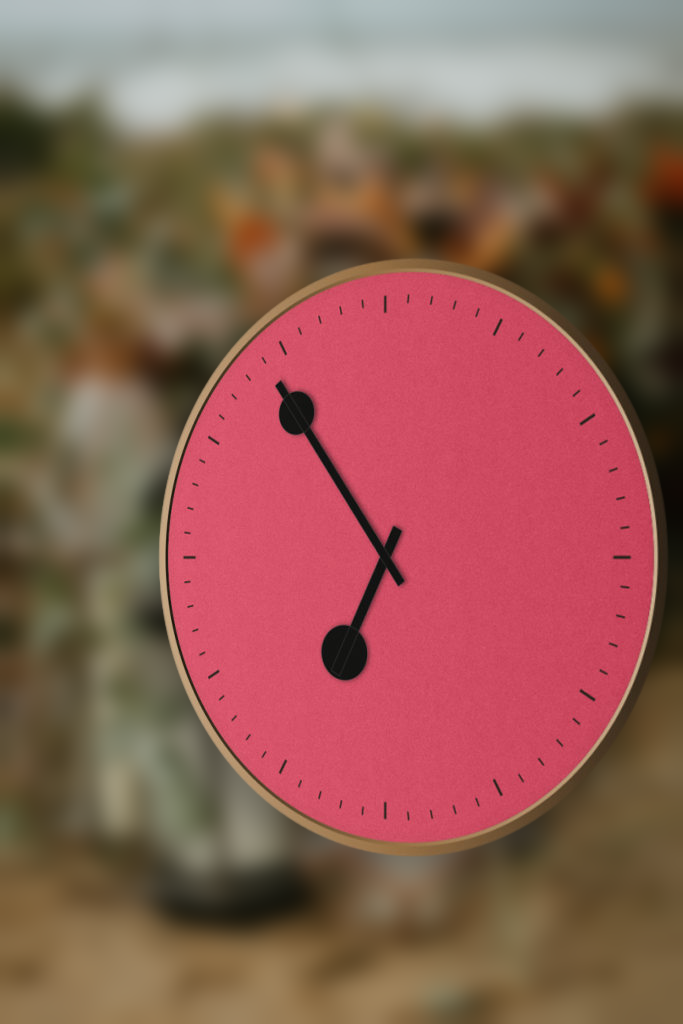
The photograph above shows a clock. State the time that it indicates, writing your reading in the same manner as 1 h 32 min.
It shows 6 h 54 min
